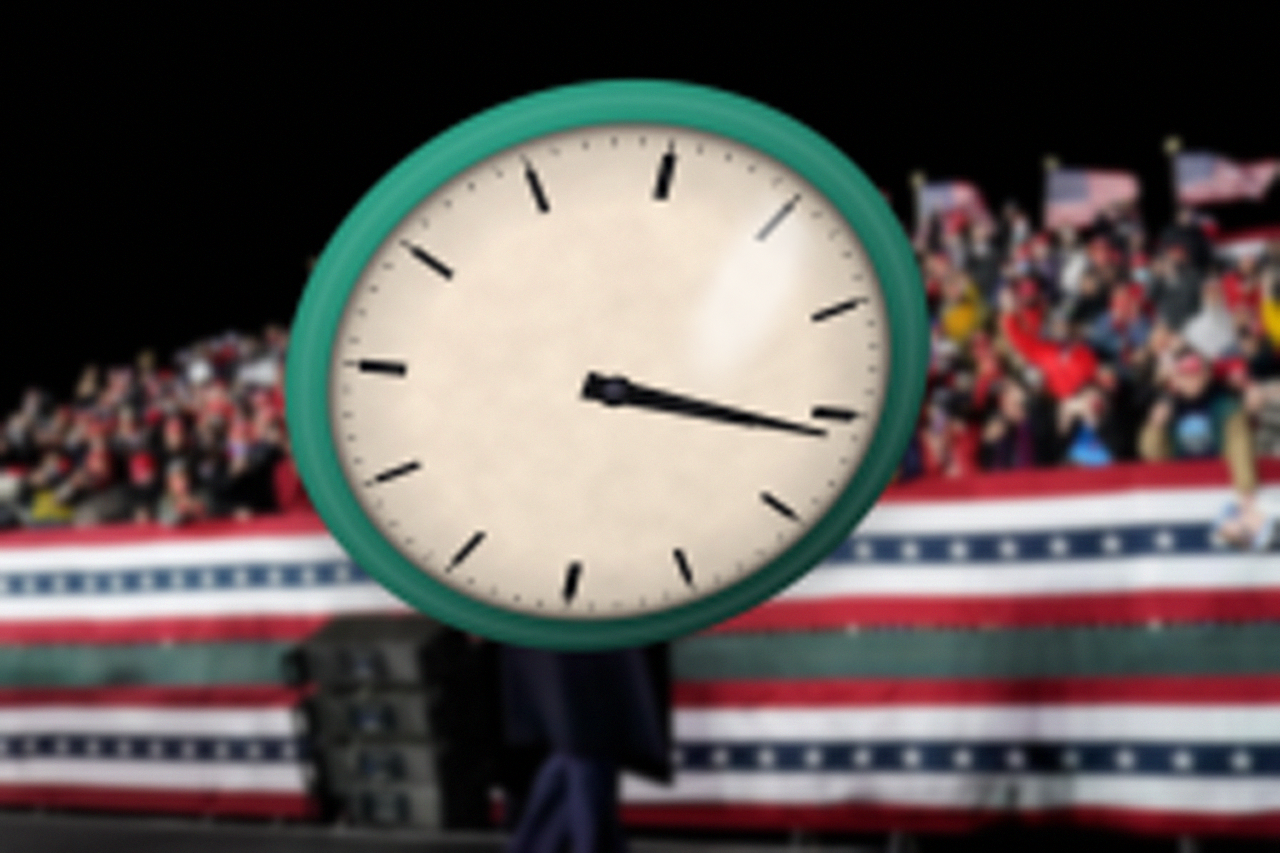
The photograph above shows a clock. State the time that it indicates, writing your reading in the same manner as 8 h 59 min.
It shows 3 h 16 min
